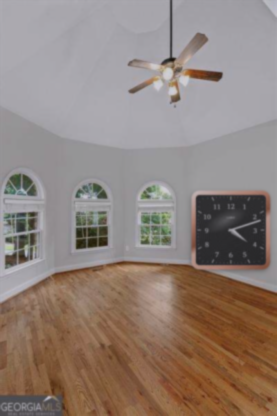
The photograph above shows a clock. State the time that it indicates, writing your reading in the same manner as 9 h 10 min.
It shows 4 h 12 min
